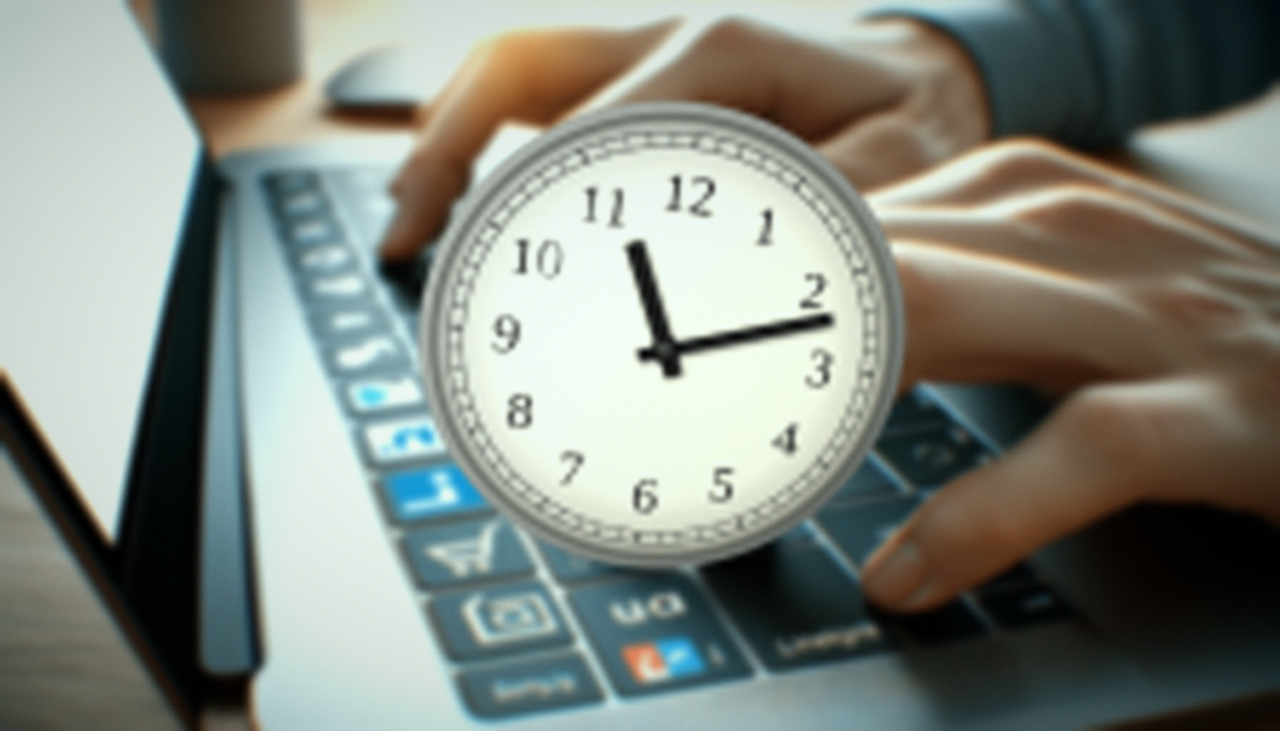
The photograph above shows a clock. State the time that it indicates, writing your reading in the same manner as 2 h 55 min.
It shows 11 h 12 min
